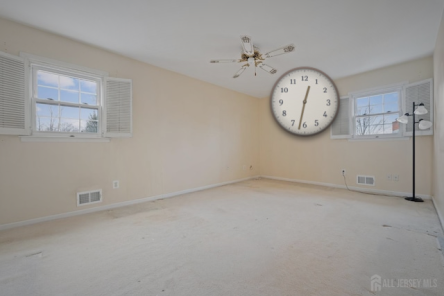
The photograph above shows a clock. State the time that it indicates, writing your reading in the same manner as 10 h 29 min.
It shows 12 h 32 min
